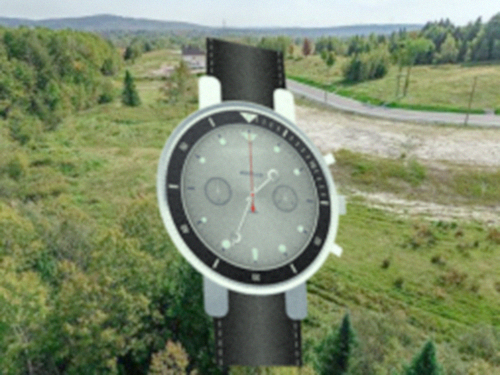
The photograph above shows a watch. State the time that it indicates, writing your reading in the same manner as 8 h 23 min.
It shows 1 h 34 min
